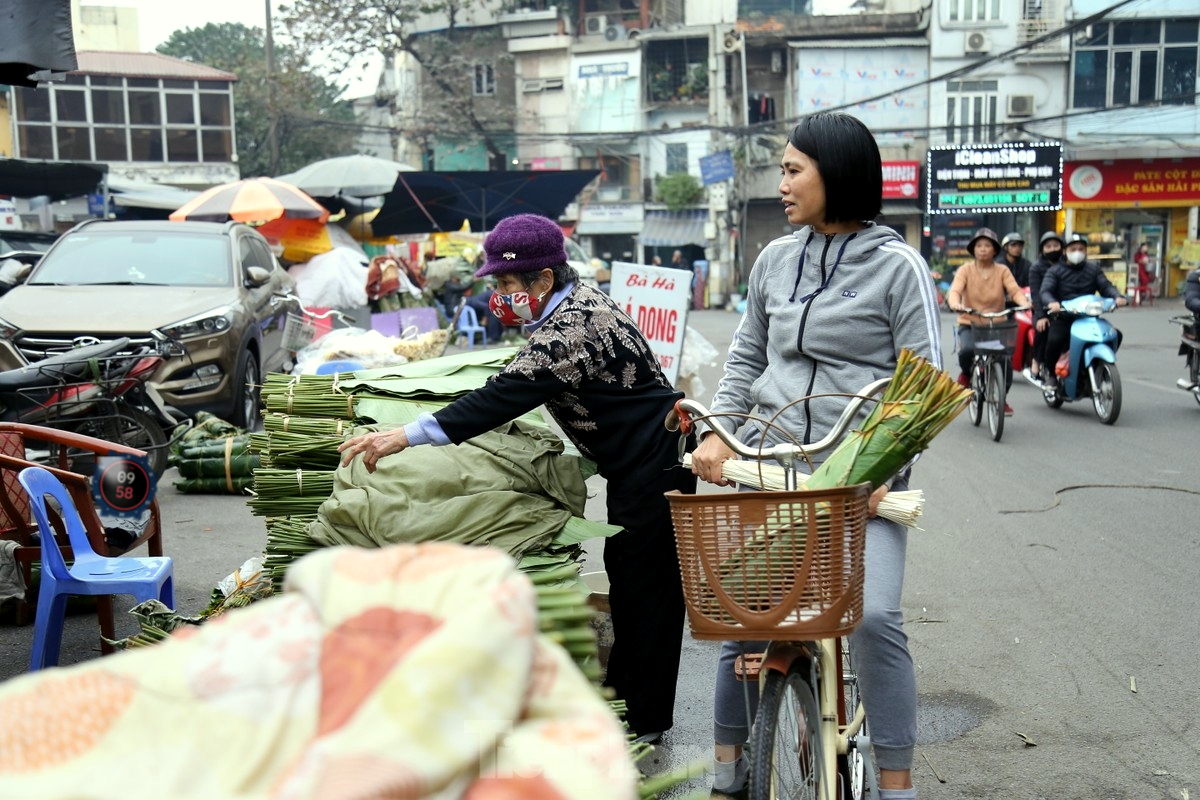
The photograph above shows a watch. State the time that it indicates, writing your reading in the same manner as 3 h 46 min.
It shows 9 h 58 min
